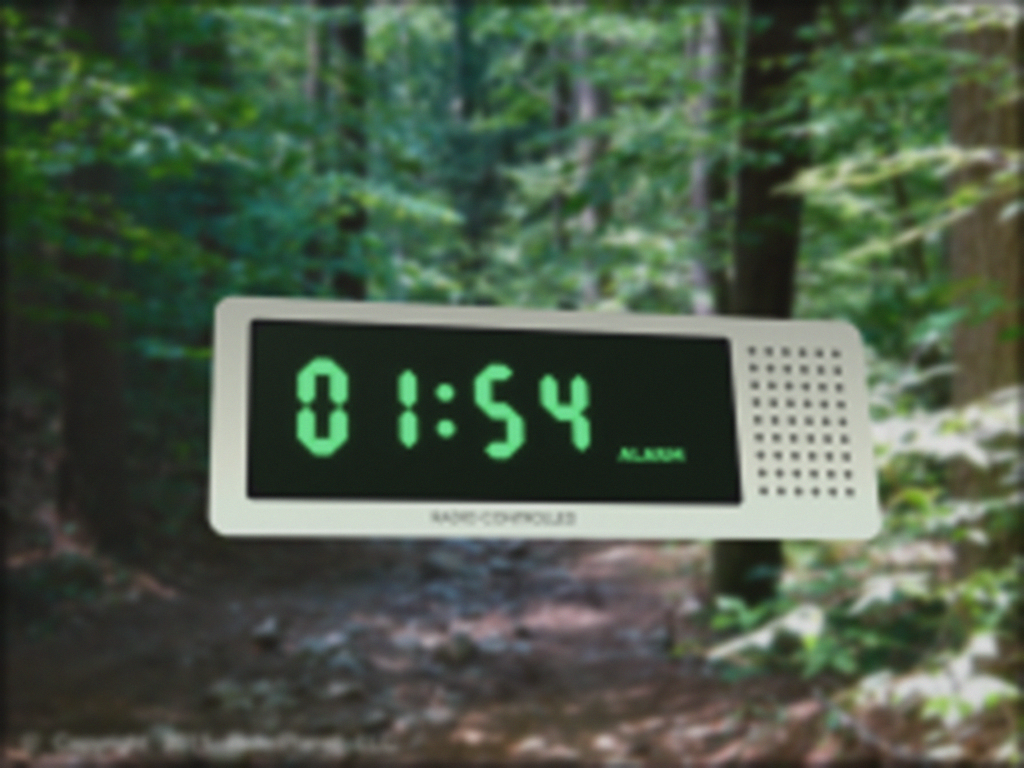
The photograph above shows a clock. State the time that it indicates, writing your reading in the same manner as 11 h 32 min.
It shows 1 h 54 min
